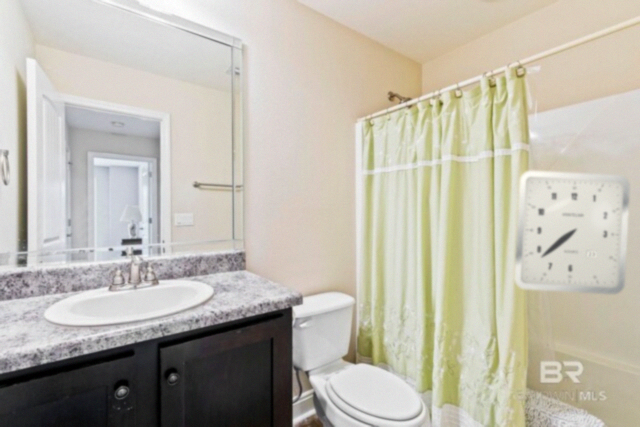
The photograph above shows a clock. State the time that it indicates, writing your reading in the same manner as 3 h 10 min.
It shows 7 h 38 min
